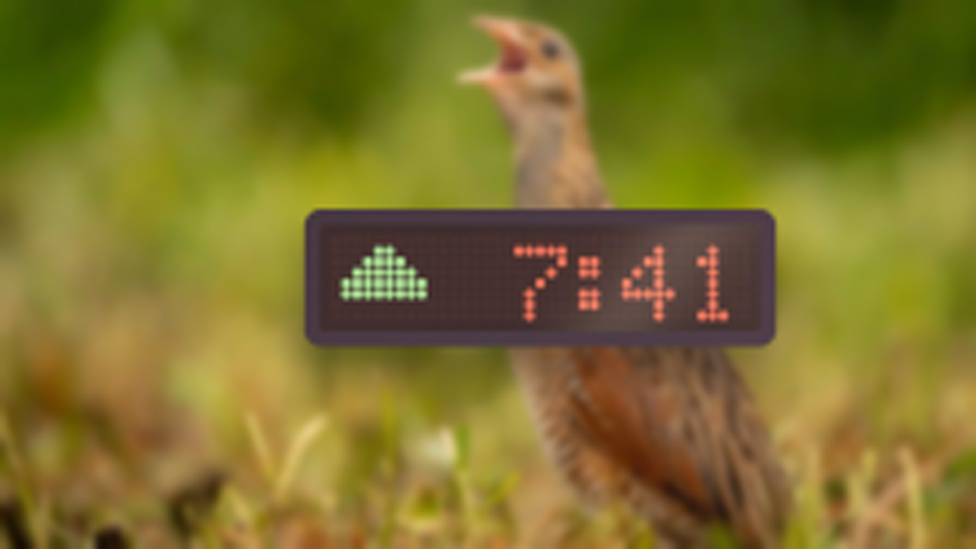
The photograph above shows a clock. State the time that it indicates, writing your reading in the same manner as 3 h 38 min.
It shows 7 h 41 min
